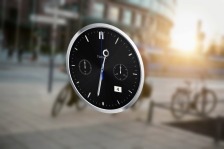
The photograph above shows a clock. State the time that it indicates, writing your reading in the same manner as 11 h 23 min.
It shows 12 h 32 min
